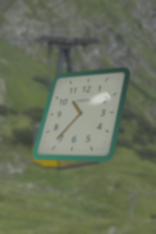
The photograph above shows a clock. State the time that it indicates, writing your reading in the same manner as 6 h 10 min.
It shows 10 h 36 min
